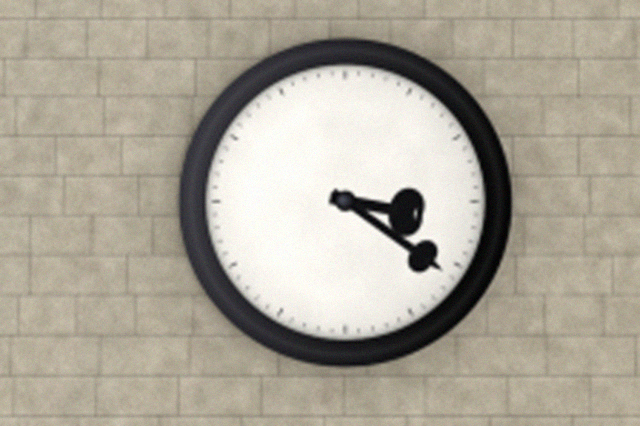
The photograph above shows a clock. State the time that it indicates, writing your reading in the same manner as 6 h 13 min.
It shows 3 h 21 min
